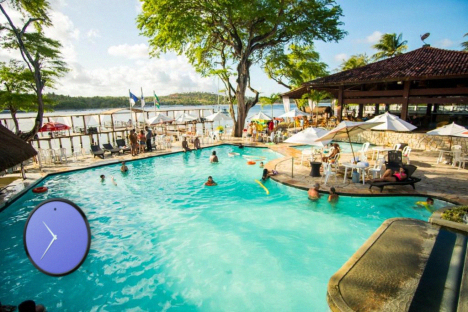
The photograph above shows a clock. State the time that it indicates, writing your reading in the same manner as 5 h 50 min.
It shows 10 h 36 min
